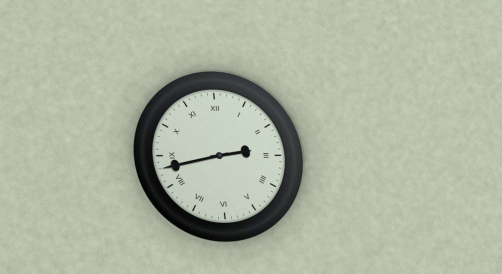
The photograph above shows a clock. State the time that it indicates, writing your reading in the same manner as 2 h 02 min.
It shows 2 h 43 min
